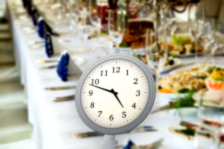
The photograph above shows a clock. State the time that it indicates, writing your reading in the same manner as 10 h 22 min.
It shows 4 h 48 min
